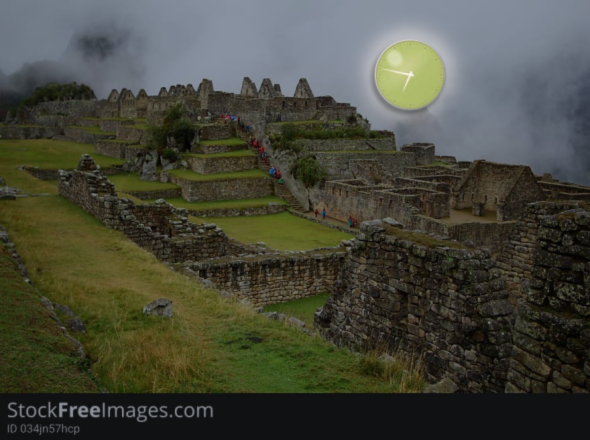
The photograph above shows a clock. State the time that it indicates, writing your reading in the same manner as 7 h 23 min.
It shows 6 h 47 min
